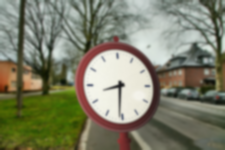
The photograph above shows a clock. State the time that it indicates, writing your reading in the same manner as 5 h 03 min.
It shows 8 h 31 min
